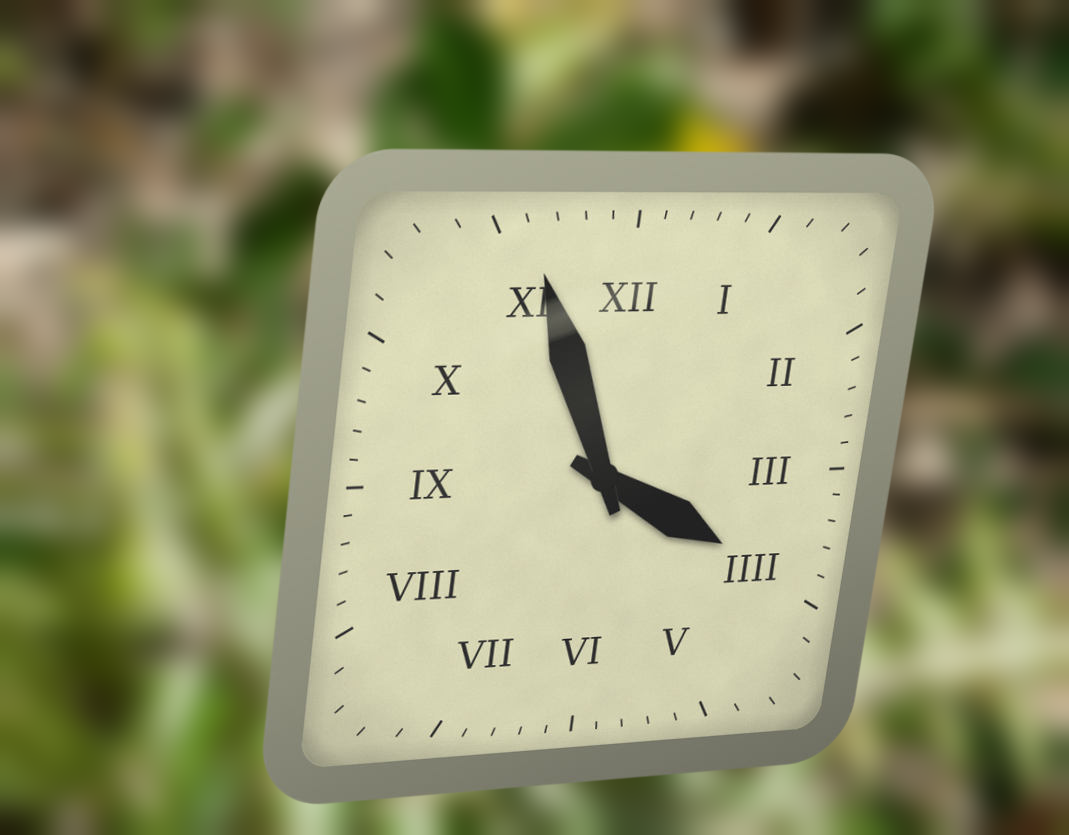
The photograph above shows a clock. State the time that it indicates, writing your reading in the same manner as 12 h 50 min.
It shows 3 h 56 min
